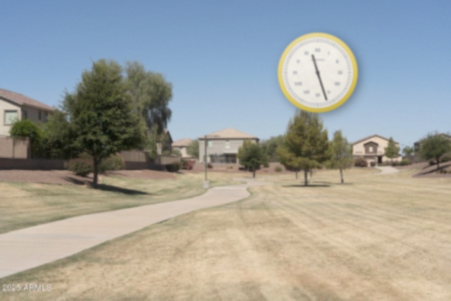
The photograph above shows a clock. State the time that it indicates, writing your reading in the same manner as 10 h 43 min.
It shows 11 h 27 min
